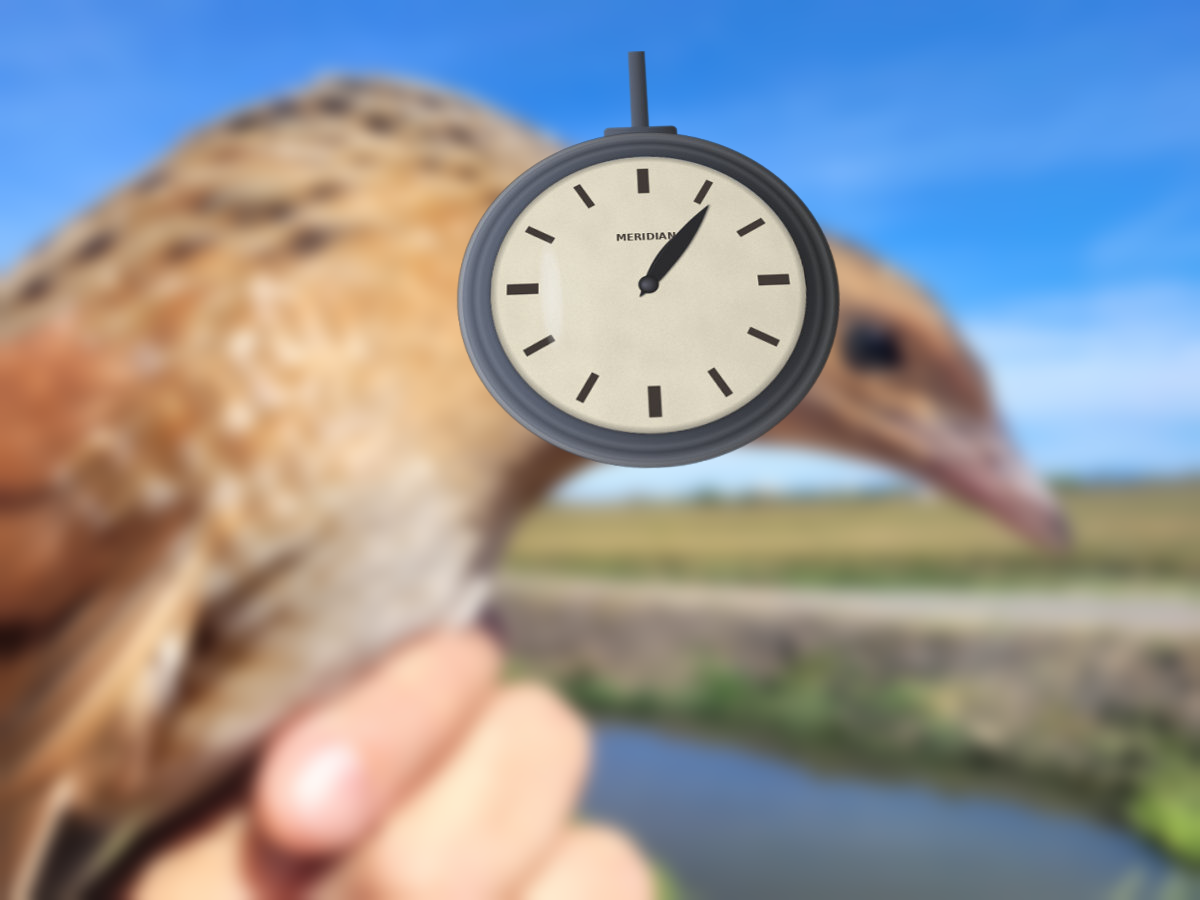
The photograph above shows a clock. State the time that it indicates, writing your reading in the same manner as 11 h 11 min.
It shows 1 h 06 min
